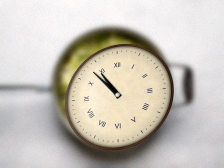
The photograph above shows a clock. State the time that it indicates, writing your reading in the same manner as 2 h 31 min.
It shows 10 h 53 min
